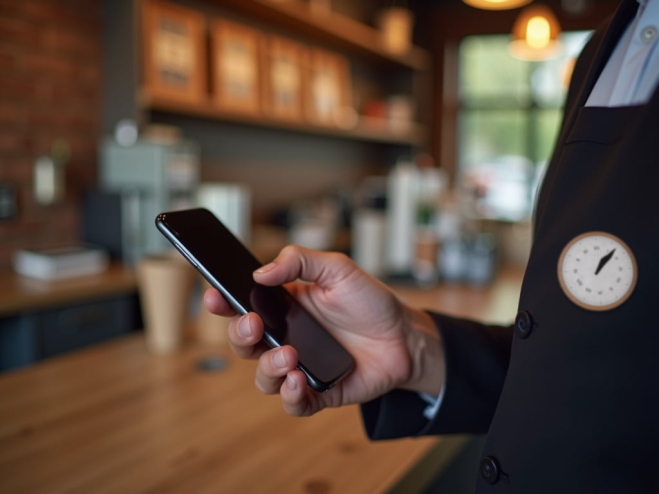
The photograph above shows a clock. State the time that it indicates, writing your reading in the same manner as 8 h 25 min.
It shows 1 h 07 min
